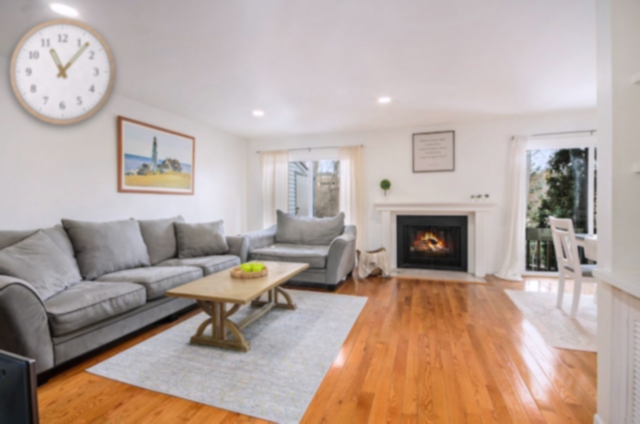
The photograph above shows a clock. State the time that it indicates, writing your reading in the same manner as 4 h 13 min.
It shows 11 h 07 min
